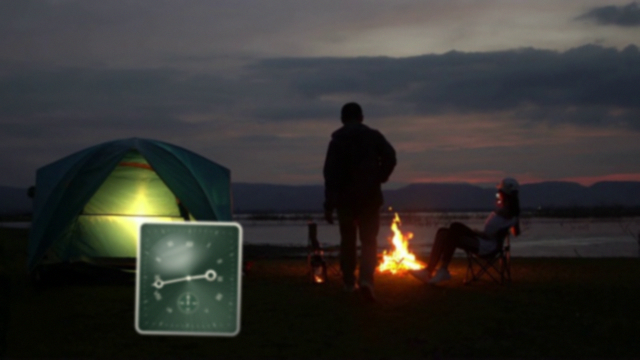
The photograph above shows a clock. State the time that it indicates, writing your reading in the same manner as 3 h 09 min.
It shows 2 h 43 min
